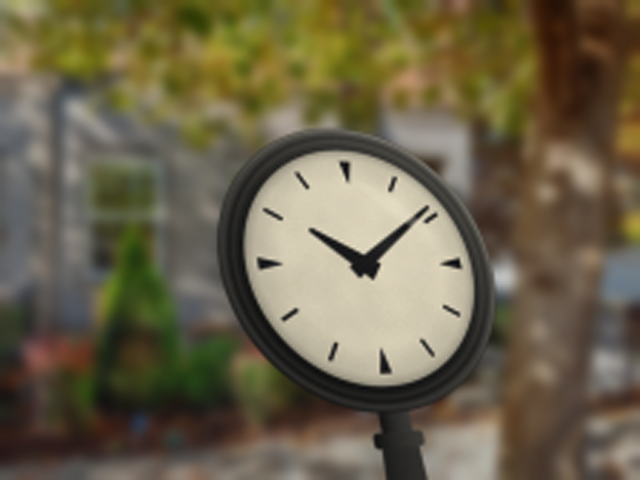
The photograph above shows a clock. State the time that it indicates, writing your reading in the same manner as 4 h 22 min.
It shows 10 h 09 min
